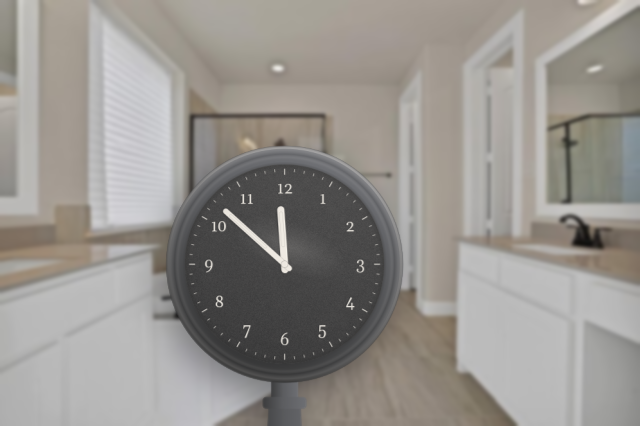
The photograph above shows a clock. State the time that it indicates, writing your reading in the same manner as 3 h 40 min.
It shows 11 h 52 min
